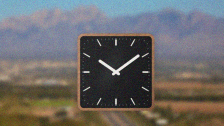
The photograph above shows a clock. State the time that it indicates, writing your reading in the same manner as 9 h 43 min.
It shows 10 h 09 min
